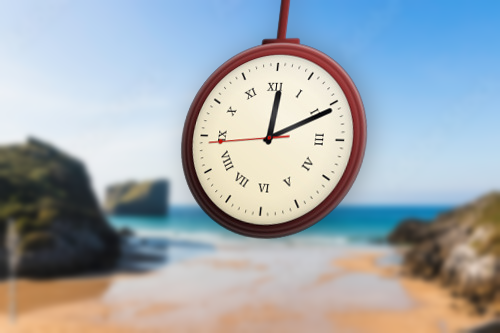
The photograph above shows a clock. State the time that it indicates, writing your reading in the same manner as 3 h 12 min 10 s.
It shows 12 h 10 min 44 s
